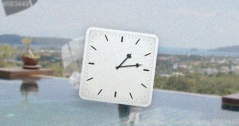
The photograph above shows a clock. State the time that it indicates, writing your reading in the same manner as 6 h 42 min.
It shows 1 h 13 min
